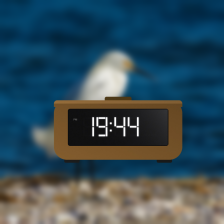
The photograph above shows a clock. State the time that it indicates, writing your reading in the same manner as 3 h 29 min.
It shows 19 h 44 min
